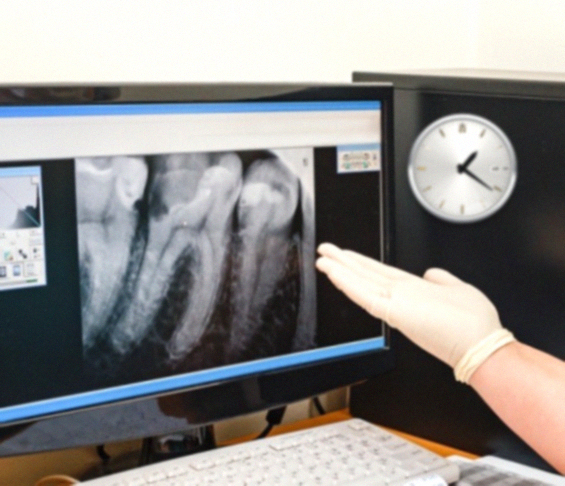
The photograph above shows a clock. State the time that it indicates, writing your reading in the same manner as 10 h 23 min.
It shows 1 h 21 min
